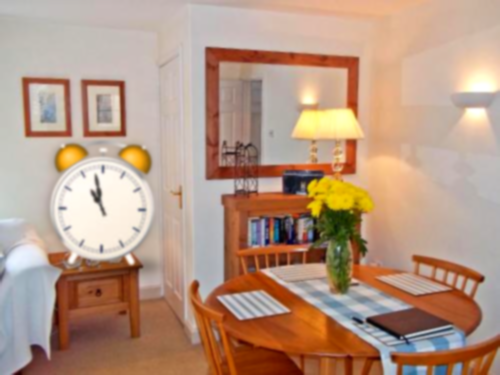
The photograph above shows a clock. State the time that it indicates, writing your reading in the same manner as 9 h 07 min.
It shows 10 h 58 min
